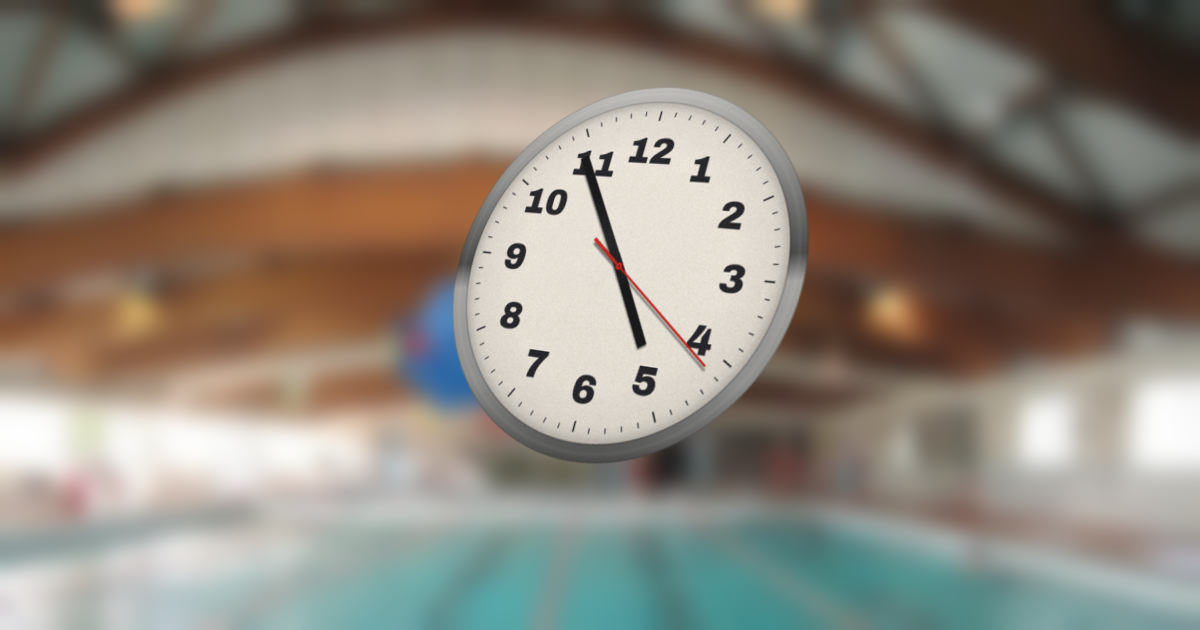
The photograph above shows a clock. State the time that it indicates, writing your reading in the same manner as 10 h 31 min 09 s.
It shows 4 h 54 min 21 s
